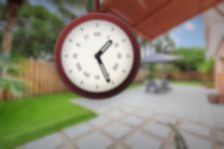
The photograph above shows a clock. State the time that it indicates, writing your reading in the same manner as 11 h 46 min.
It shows 1 h 26 min
